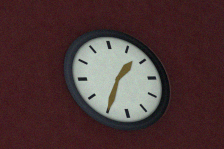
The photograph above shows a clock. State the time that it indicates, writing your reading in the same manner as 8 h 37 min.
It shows 1 h 35 min
